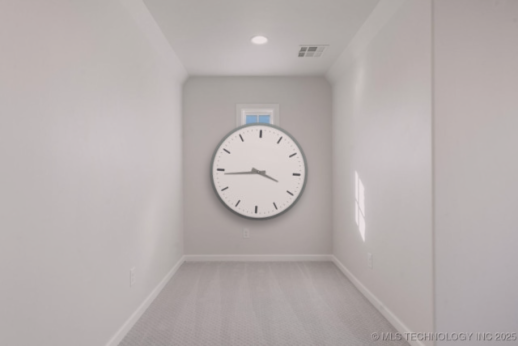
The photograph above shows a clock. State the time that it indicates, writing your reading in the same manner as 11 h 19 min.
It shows 3 h 44 min
